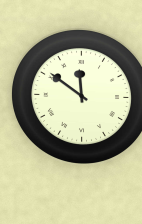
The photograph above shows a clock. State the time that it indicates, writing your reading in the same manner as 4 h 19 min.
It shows 11 h 51 min
